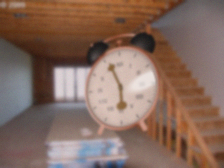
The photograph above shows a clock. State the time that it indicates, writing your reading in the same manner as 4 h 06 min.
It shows 5 h 56 min
